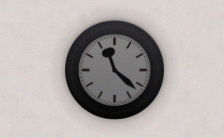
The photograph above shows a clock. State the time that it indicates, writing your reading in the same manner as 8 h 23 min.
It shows 11 h 22 min
